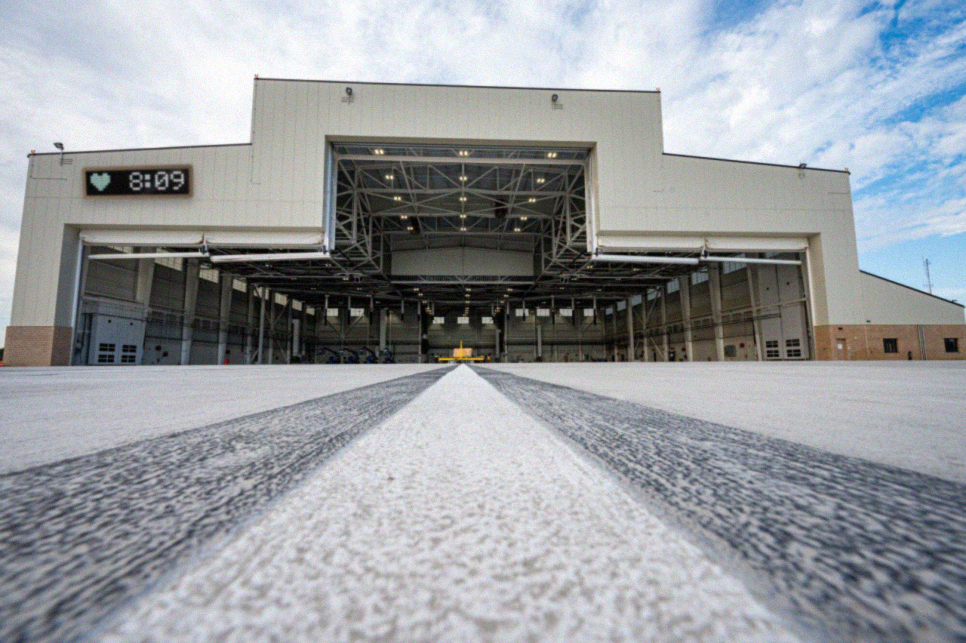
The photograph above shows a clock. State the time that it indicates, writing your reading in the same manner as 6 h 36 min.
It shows 8 h 09 min
